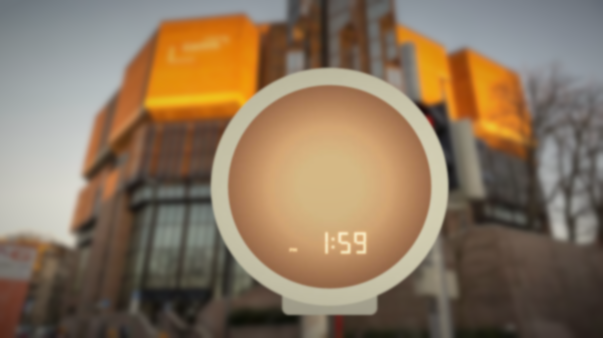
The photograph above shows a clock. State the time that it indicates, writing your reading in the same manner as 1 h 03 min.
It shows 1 h 59 min
